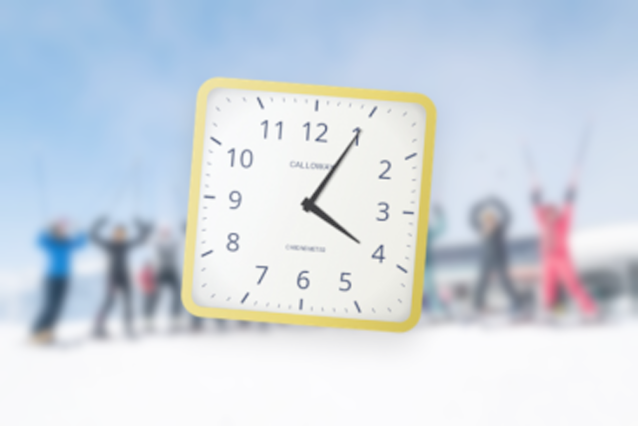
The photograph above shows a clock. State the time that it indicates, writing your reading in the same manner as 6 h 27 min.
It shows 4 h 05 min
